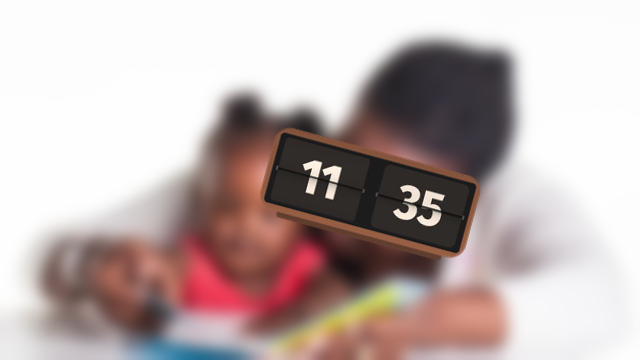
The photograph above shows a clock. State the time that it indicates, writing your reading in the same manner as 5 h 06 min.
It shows 11 h 35 min
